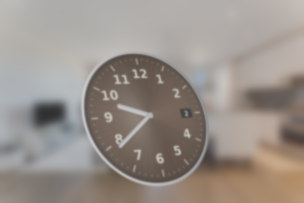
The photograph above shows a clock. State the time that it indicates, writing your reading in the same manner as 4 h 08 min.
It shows 9 h 39 min
